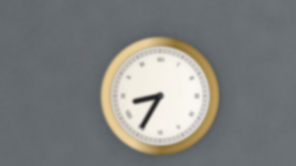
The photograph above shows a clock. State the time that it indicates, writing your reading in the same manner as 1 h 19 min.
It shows 8 h 35 min
